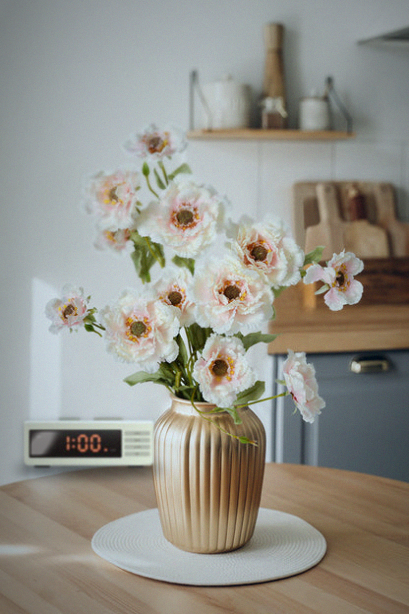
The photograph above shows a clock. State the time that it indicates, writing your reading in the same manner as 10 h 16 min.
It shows 1 h 00 min
